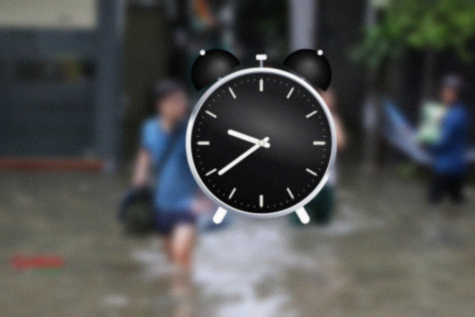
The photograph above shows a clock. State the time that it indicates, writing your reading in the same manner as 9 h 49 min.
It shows 9 h 39 min
